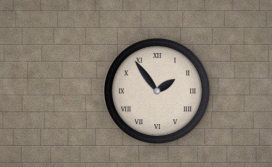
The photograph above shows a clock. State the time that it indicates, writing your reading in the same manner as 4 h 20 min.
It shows 1 h 54 min
